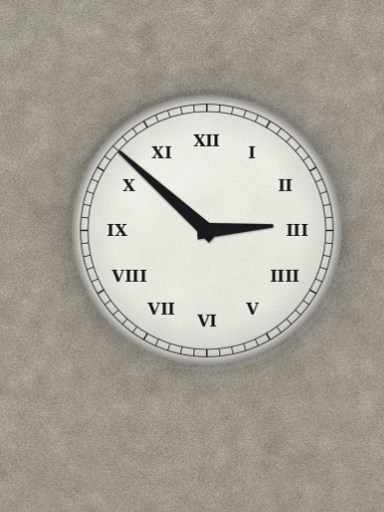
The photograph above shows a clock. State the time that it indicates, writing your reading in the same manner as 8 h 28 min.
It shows 2 h 52 min
